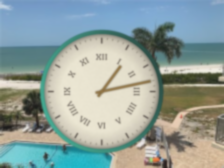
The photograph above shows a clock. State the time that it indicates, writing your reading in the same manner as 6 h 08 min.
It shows 1 h 13 min
